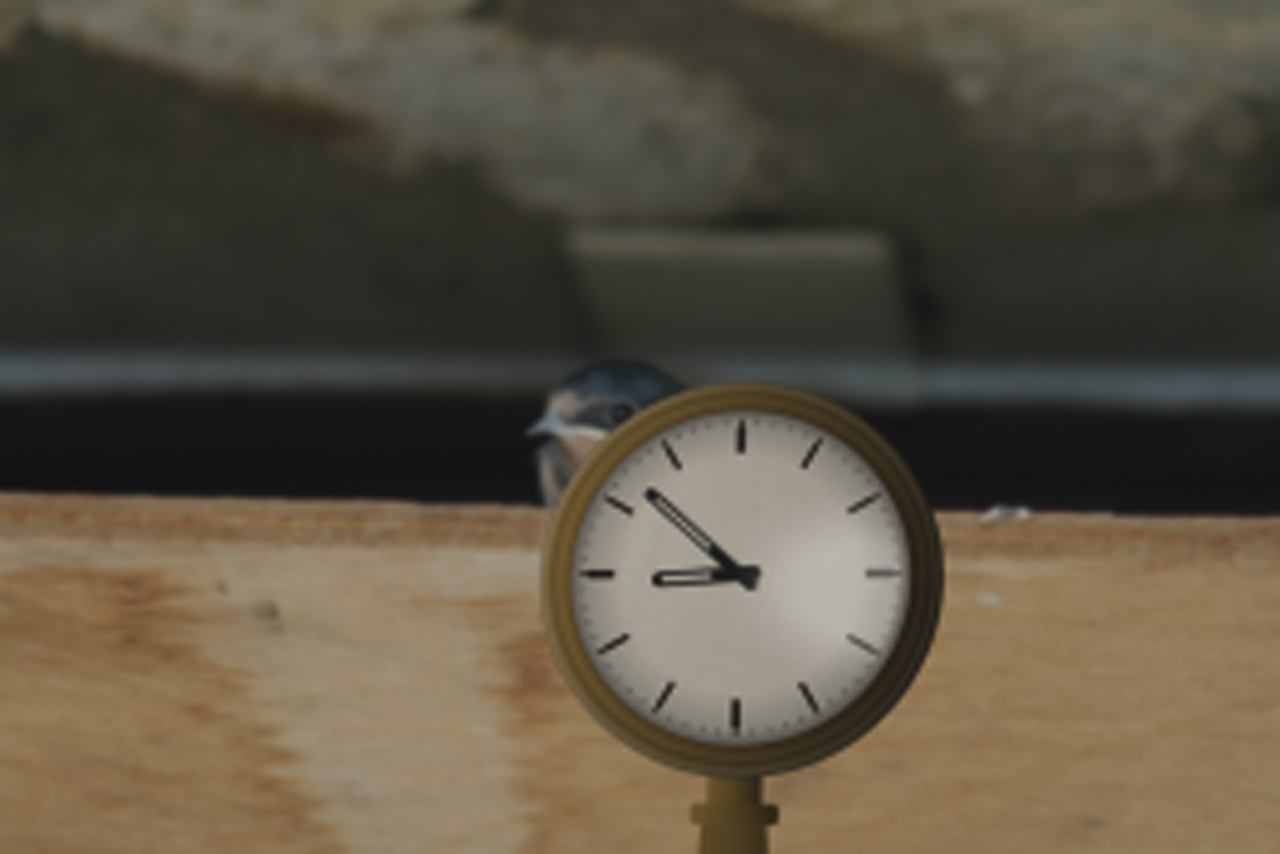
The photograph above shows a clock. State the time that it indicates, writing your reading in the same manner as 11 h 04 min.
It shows 8 h 52 min
